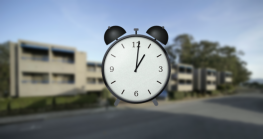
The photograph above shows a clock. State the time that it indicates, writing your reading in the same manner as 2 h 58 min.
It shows 1 h 01 min
